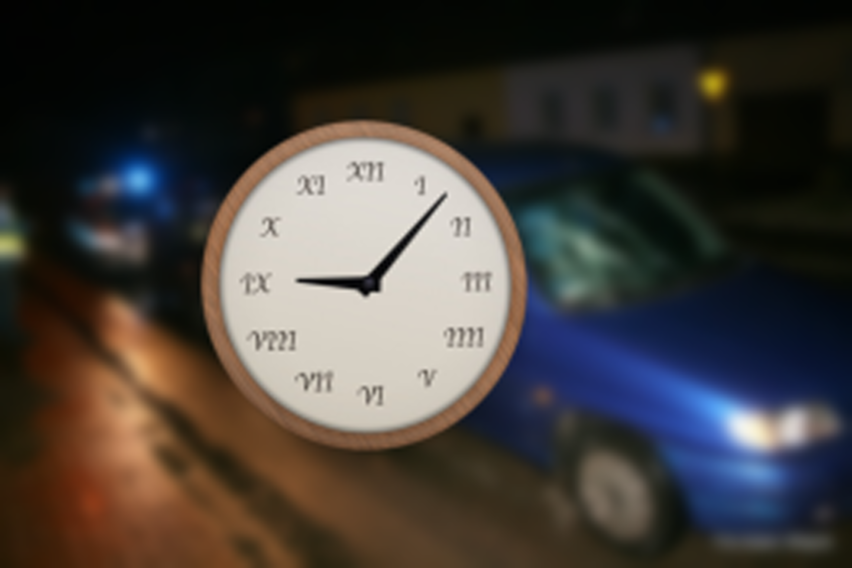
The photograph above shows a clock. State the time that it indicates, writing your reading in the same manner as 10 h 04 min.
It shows 9 h 07 min
